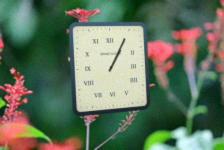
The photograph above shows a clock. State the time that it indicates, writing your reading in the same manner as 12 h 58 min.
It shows 1 h 05 min
